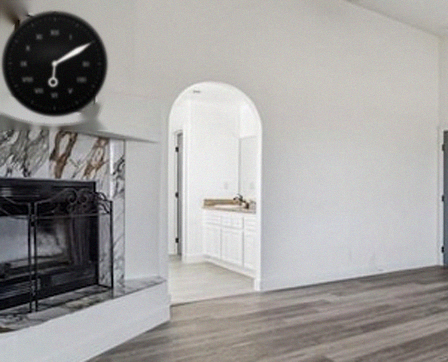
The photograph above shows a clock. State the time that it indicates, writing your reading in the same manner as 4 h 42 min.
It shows 6 h 10 min
